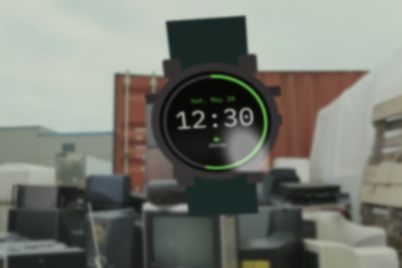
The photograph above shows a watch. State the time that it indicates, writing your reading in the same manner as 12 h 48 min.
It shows 12 h 30 min
